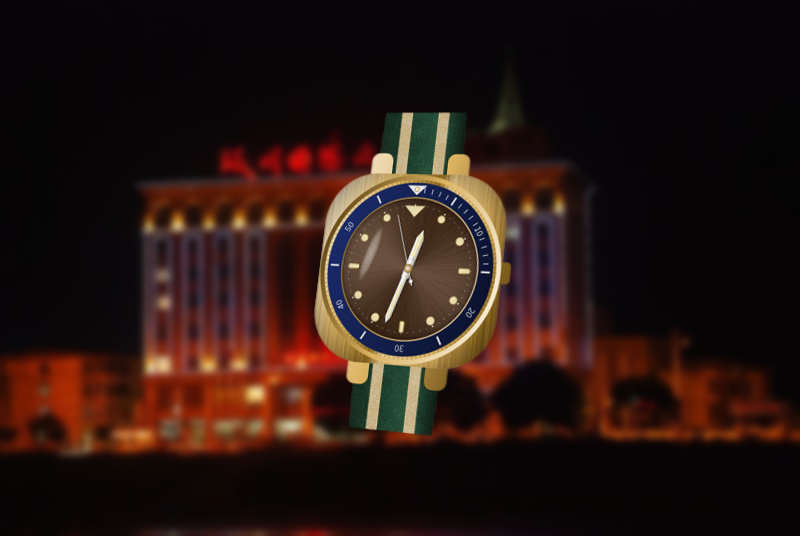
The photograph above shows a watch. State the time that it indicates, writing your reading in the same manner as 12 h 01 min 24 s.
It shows 12 h 32 min 57 s
